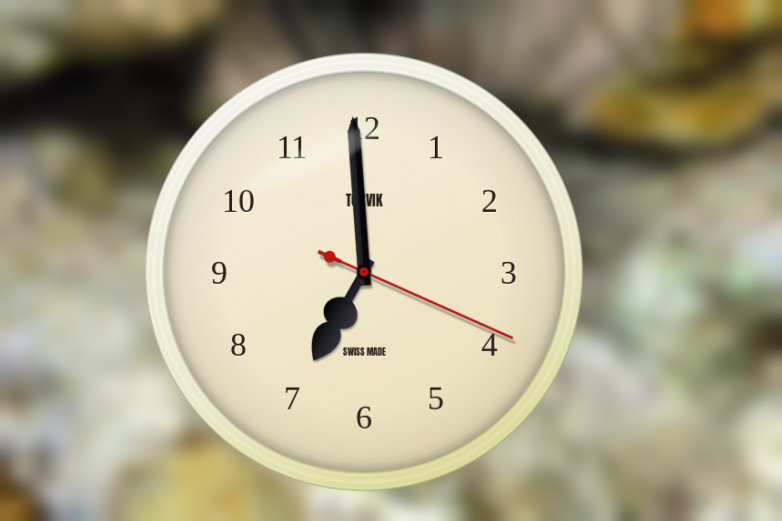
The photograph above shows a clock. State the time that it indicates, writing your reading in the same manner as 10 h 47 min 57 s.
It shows 6 h 59 min 19 s
